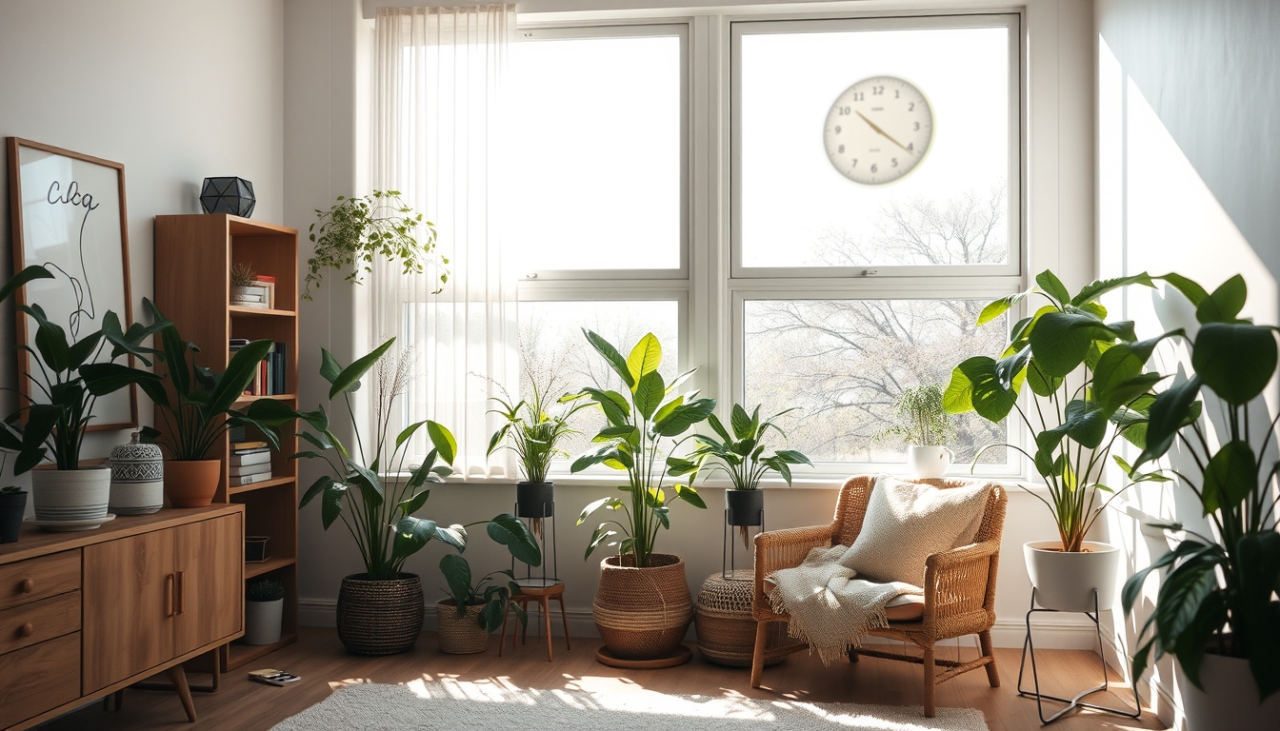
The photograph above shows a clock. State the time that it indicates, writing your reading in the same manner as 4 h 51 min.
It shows 10 h 21 min
